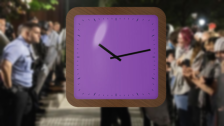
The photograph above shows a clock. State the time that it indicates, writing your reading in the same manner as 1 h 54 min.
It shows 10 h 13 min
